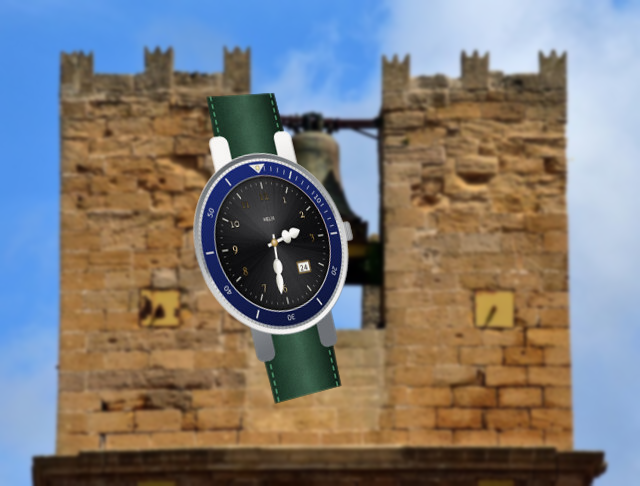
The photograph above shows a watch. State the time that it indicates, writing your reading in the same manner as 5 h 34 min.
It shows 2 h 31 min
